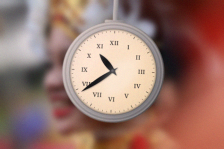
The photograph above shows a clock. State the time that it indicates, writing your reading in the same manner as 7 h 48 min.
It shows 10 h 39 min
